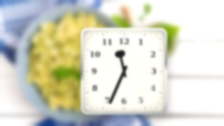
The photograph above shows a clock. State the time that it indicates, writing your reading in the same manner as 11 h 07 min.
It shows 11 h 34 min
